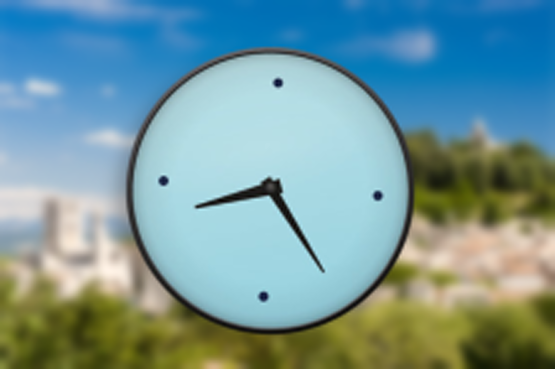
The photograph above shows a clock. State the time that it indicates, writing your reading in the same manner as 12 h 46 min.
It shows 8 h 24 min
